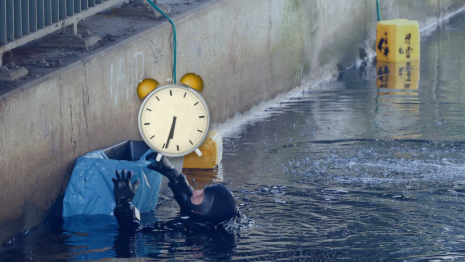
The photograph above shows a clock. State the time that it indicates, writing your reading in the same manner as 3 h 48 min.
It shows 6 h 34 min
